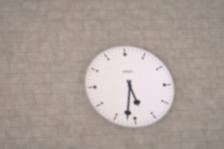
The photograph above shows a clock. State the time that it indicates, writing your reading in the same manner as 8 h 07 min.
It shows 5 h 32 min
